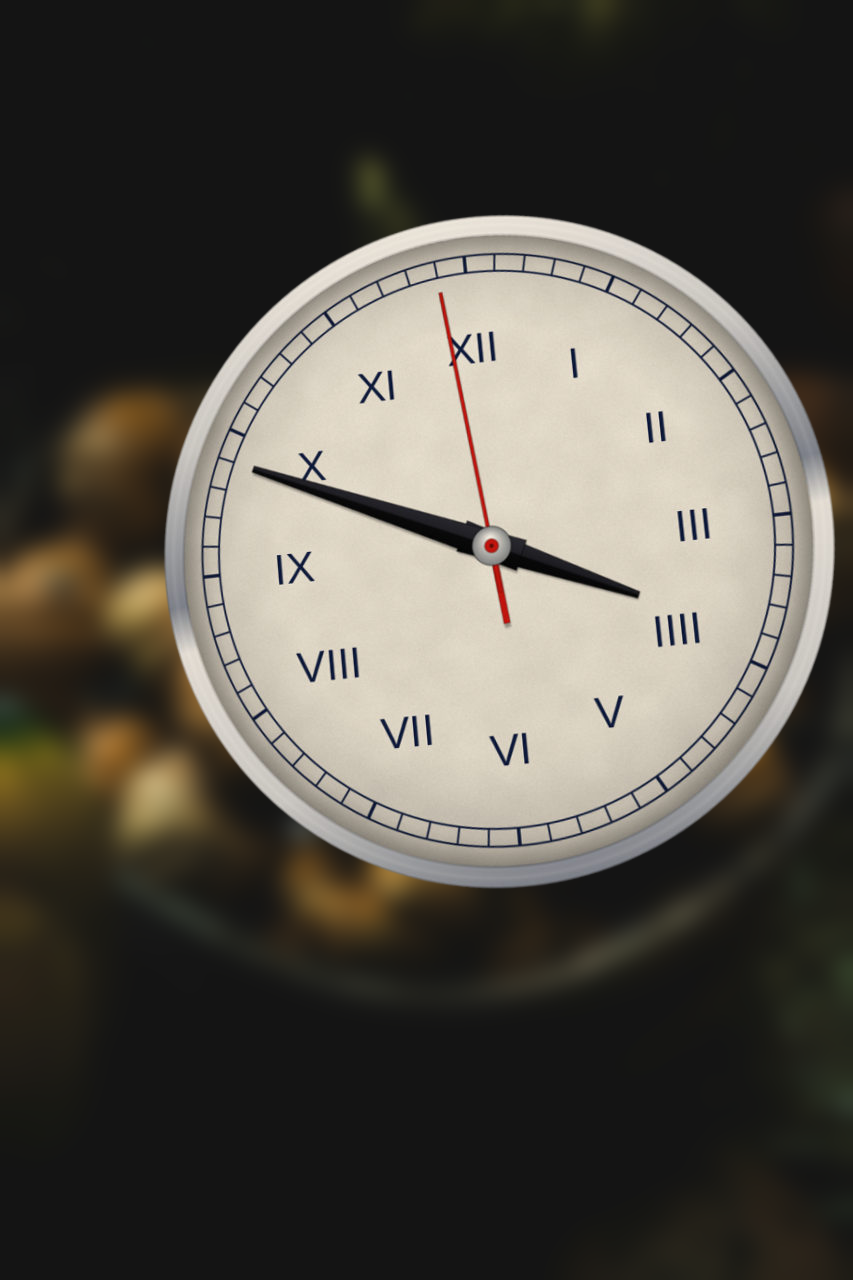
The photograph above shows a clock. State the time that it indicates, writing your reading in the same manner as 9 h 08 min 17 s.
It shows 3 h 48 min 59 s
